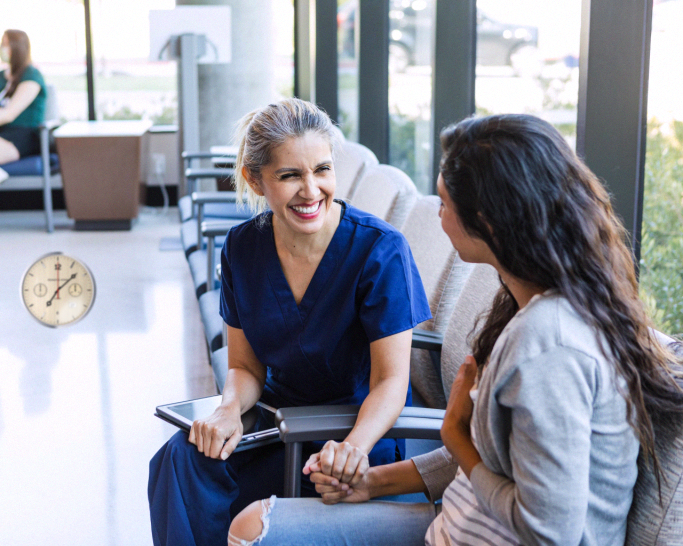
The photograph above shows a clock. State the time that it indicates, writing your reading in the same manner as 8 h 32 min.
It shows 7 h 08 min
